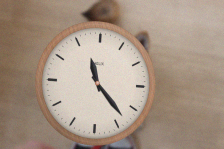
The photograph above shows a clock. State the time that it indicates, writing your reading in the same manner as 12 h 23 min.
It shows 11 h 23 min
